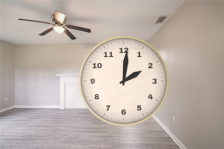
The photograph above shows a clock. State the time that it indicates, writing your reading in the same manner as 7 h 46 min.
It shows 2 h 01 min
